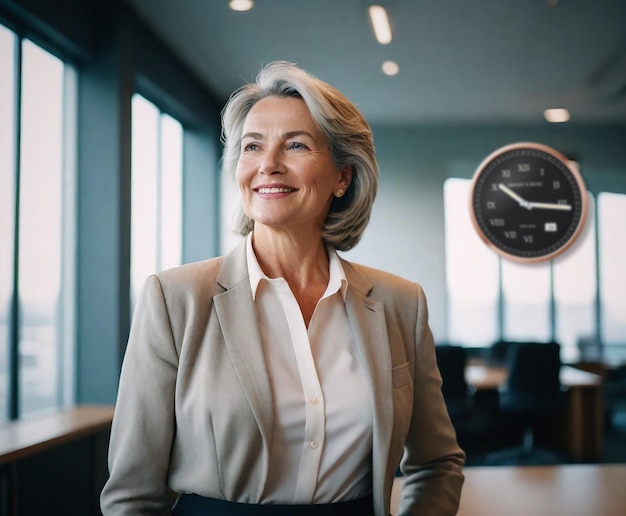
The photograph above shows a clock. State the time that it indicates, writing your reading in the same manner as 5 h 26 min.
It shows 10 h 16 min
